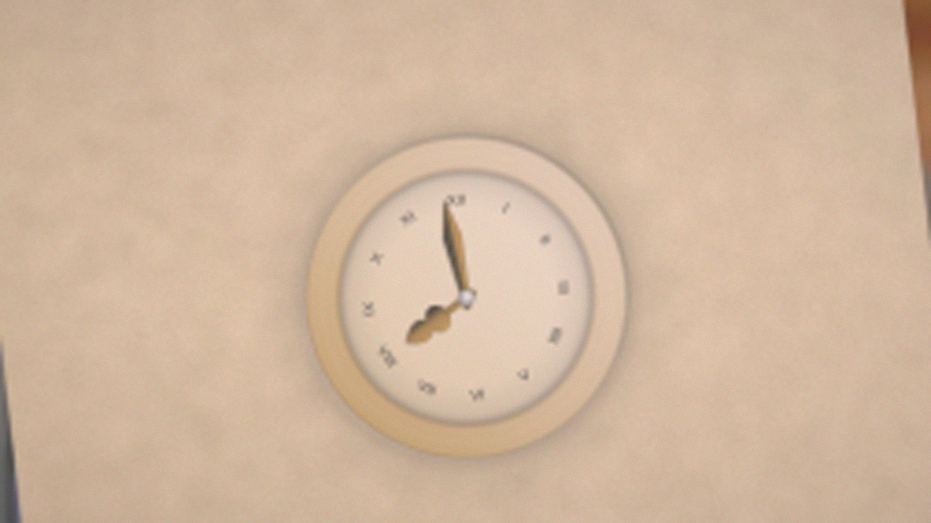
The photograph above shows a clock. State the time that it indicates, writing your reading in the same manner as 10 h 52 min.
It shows 7 h 59 min
